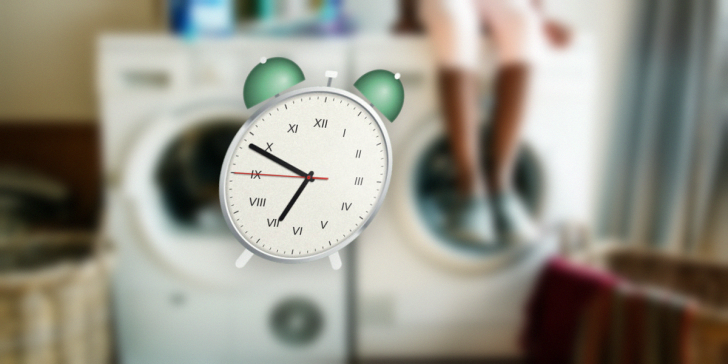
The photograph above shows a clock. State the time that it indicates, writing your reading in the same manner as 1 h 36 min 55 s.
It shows 6 h 48 min 45 s
